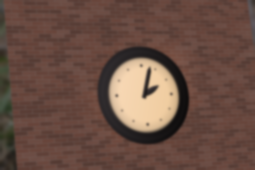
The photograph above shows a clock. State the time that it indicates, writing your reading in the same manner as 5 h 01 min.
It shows 2 h 03 min
